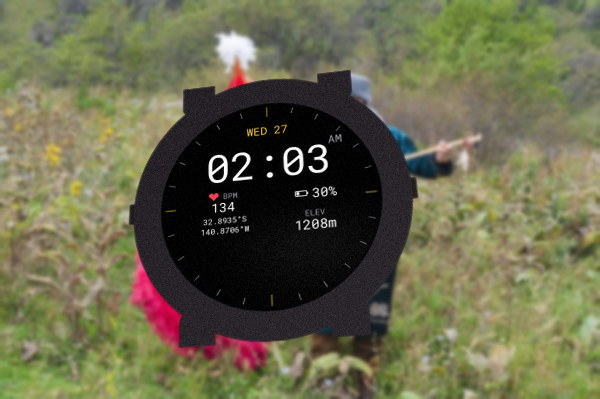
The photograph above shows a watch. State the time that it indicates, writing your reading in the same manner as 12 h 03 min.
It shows 2 h 03 min
